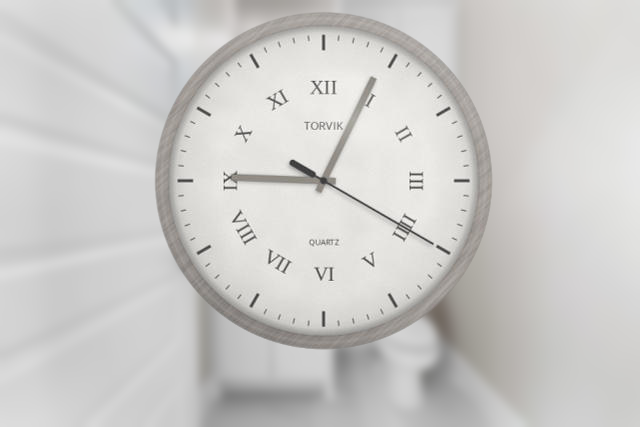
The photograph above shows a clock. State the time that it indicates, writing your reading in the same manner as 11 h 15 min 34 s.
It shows 9 h 04 min 20 s
